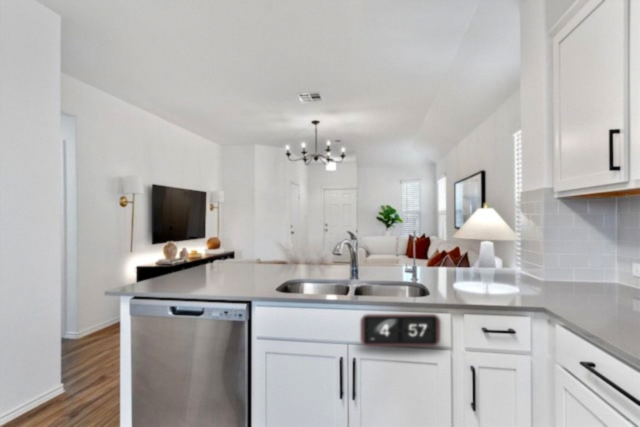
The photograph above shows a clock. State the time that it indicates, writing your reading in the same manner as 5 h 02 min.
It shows 4 h 57 min
